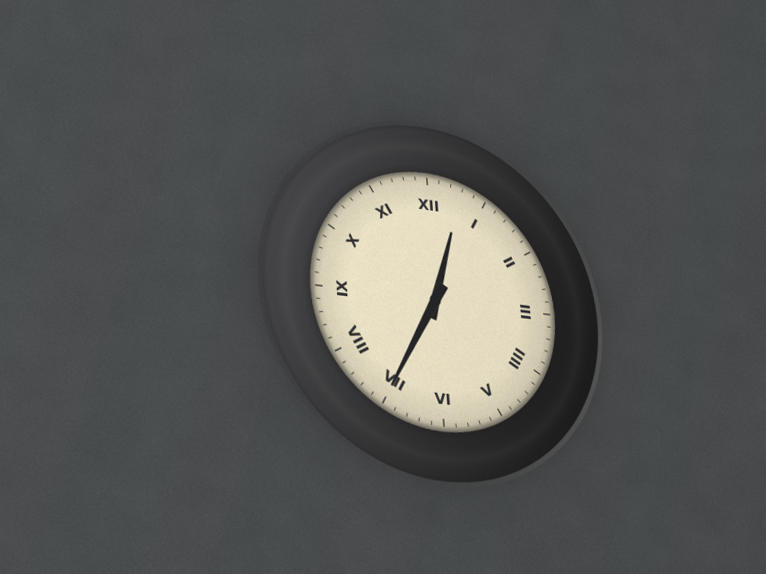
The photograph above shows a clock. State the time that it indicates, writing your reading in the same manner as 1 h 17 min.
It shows 12 h 35 min
